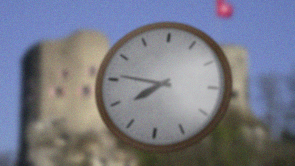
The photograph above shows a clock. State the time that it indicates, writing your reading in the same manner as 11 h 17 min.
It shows 7 h 46 min
